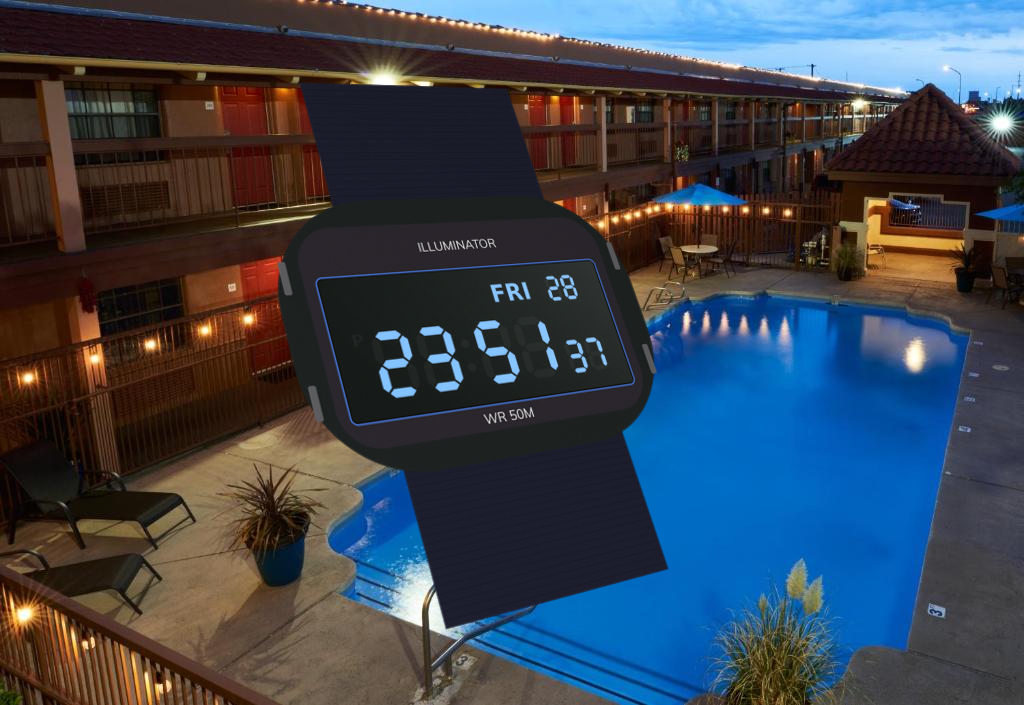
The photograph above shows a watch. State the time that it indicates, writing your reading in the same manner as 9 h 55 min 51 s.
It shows 23 h 51 min 37 s
